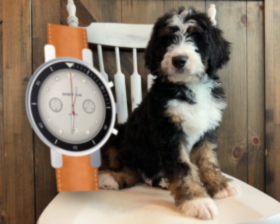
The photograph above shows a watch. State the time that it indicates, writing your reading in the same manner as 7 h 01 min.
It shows 12 h 31 min
